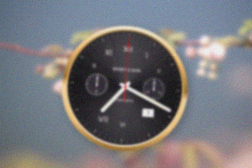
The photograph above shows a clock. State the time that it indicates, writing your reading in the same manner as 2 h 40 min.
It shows 7 h 19 min
